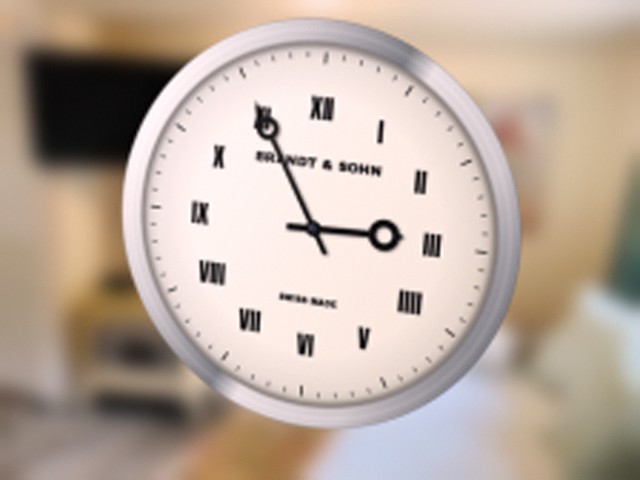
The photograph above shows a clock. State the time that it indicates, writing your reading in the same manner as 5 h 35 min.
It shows 2 h 55 min
